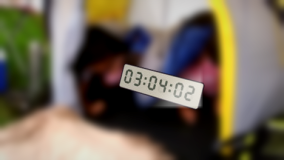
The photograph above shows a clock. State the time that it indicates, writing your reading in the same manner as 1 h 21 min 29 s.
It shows 3 h 04 min 02 s
